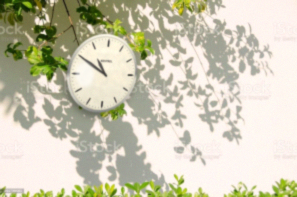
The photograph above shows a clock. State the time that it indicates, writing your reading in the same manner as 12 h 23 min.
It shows 10 h 50 min
